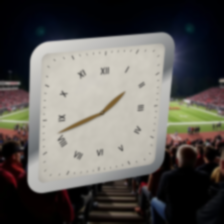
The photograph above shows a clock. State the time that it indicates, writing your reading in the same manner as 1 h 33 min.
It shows 1 h 42 min
